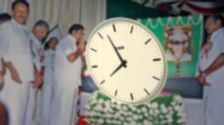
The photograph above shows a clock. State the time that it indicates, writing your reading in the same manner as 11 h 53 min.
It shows 7 h 57 min
